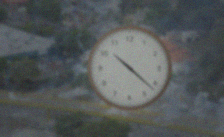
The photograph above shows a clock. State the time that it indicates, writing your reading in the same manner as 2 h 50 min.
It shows 10 h 22 min
